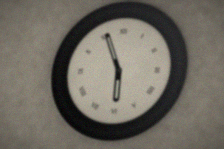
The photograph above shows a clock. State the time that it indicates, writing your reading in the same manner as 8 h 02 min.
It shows 5 h 56 min
